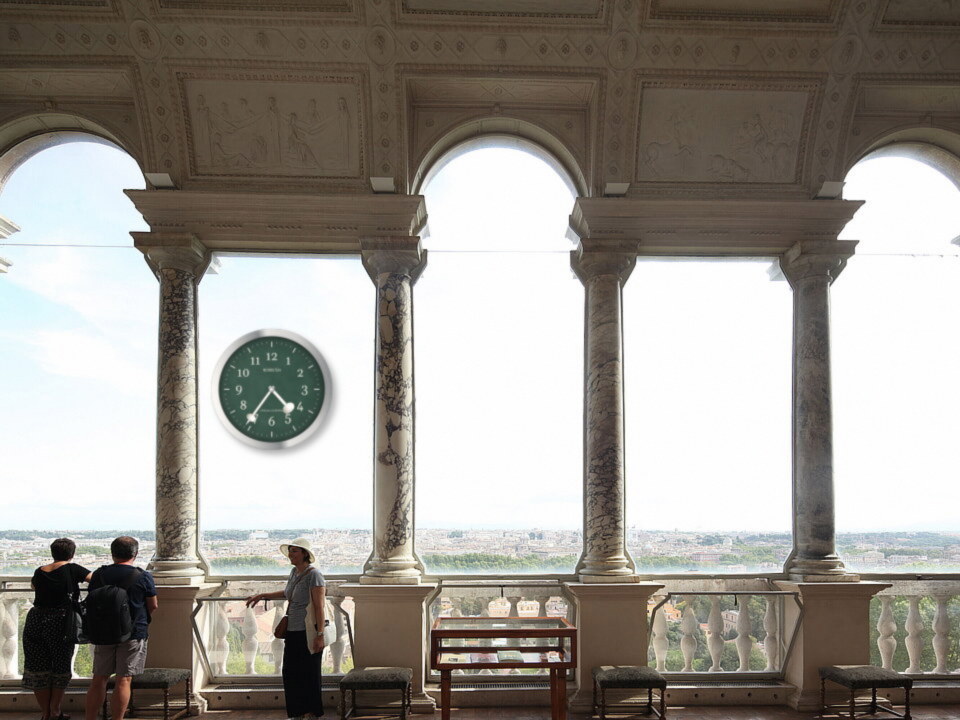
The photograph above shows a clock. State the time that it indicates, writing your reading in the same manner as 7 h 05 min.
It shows 4 h 36 min
